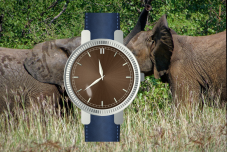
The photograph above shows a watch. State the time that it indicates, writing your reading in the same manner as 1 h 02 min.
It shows 11 h 39 min
